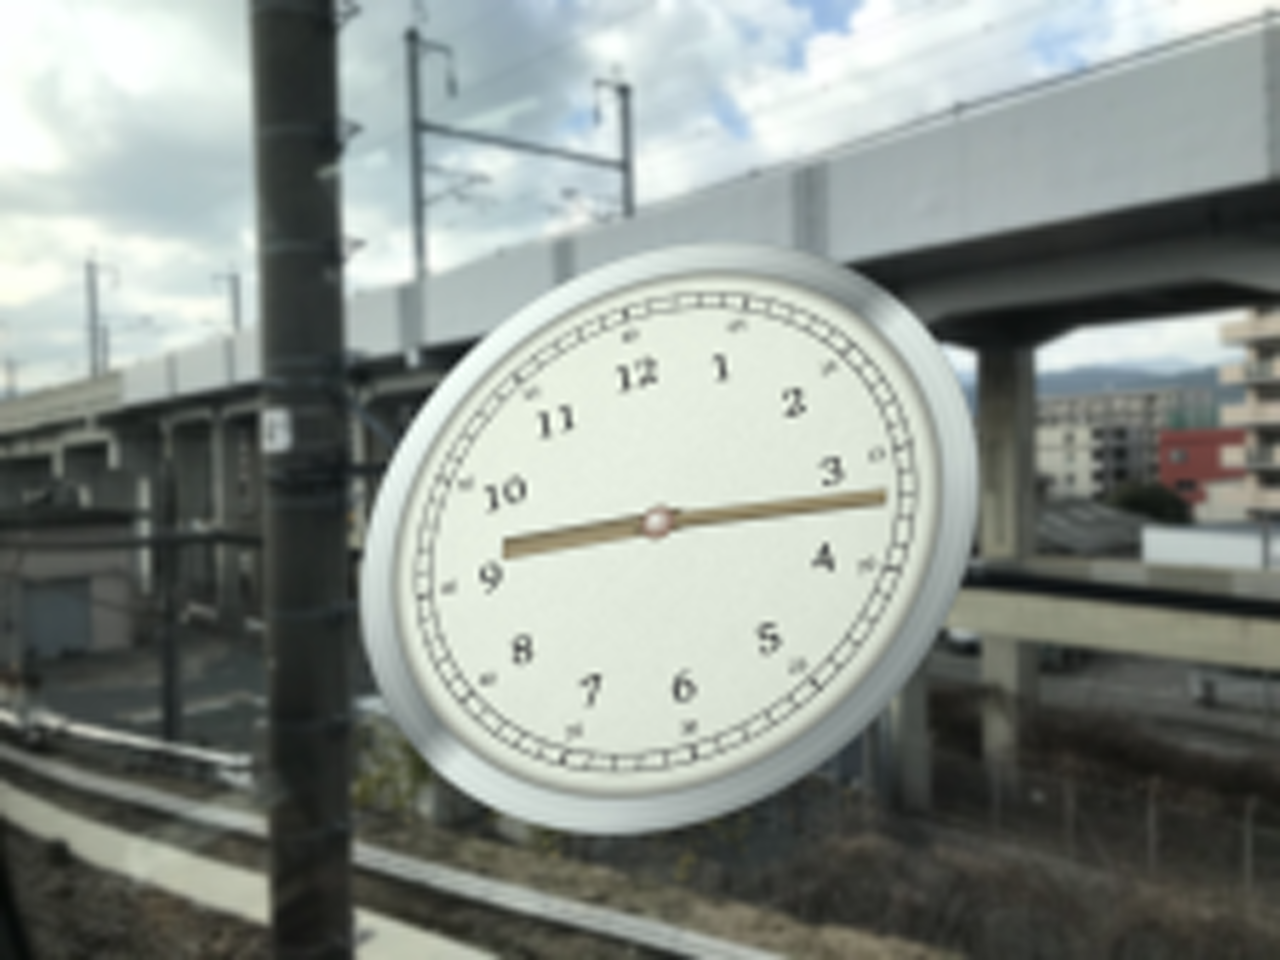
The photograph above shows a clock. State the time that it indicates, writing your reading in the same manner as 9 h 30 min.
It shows 9 h 17 min
